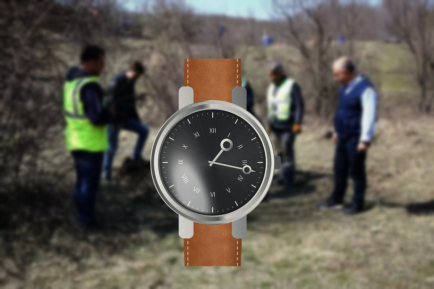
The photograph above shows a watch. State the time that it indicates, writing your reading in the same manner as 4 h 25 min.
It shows 1 h 17 min
